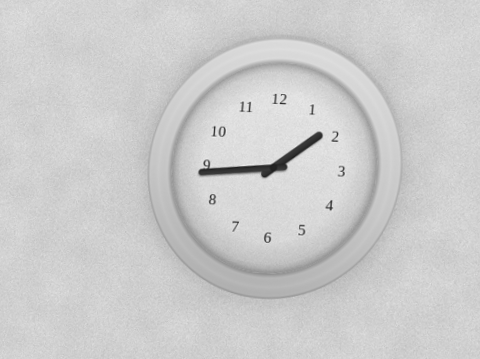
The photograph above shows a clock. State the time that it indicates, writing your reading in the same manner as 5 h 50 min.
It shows 1 h 44 min
